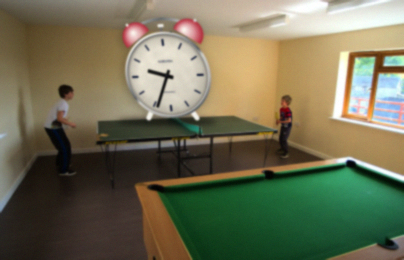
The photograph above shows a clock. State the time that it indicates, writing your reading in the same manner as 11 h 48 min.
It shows 9 h 34 min
